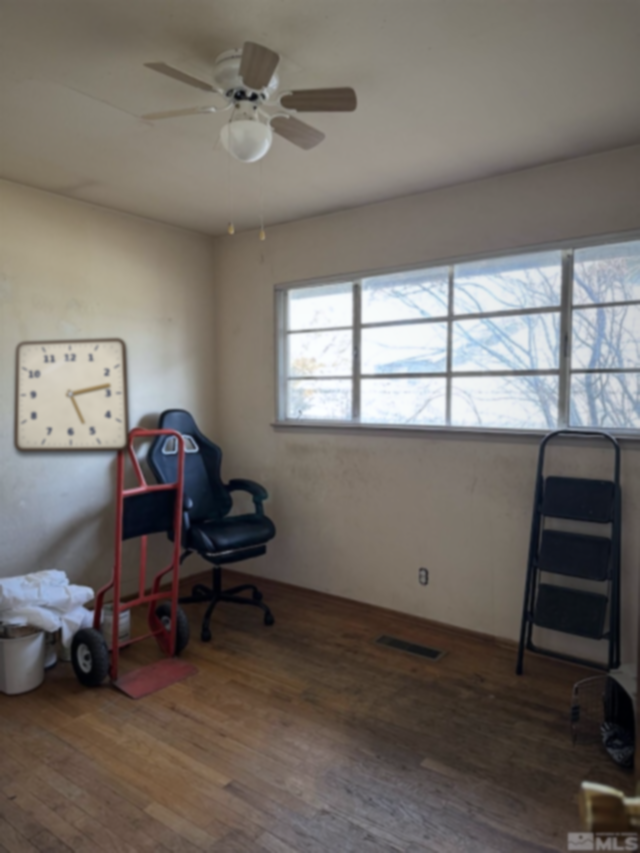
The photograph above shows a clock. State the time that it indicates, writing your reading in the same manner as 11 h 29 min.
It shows 5 h 13 min
